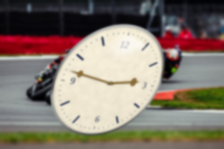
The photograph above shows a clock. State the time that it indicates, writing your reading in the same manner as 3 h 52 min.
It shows 2 h 47 min
